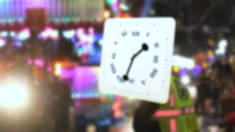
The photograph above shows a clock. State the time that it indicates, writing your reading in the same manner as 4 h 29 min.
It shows 1 h 33 min
